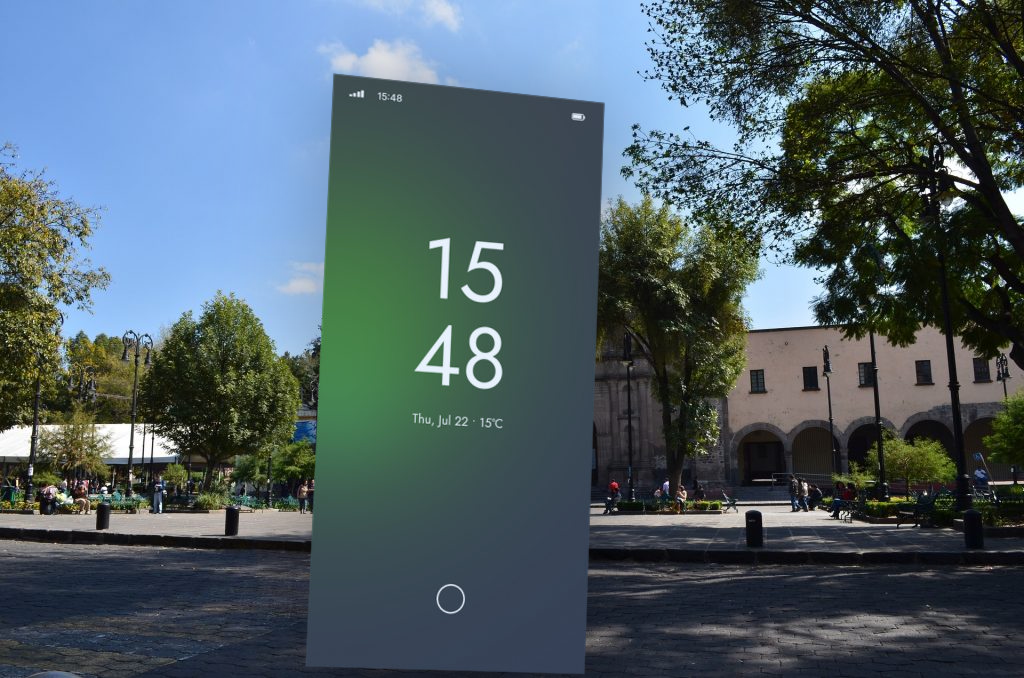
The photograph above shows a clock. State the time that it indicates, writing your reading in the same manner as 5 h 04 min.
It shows 15 h 48 min
